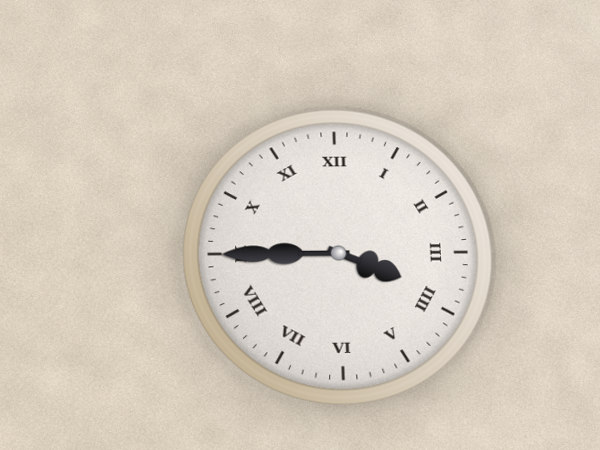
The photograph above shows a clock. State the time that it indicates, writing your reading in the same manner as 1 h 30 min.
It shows 3 h 45 min
